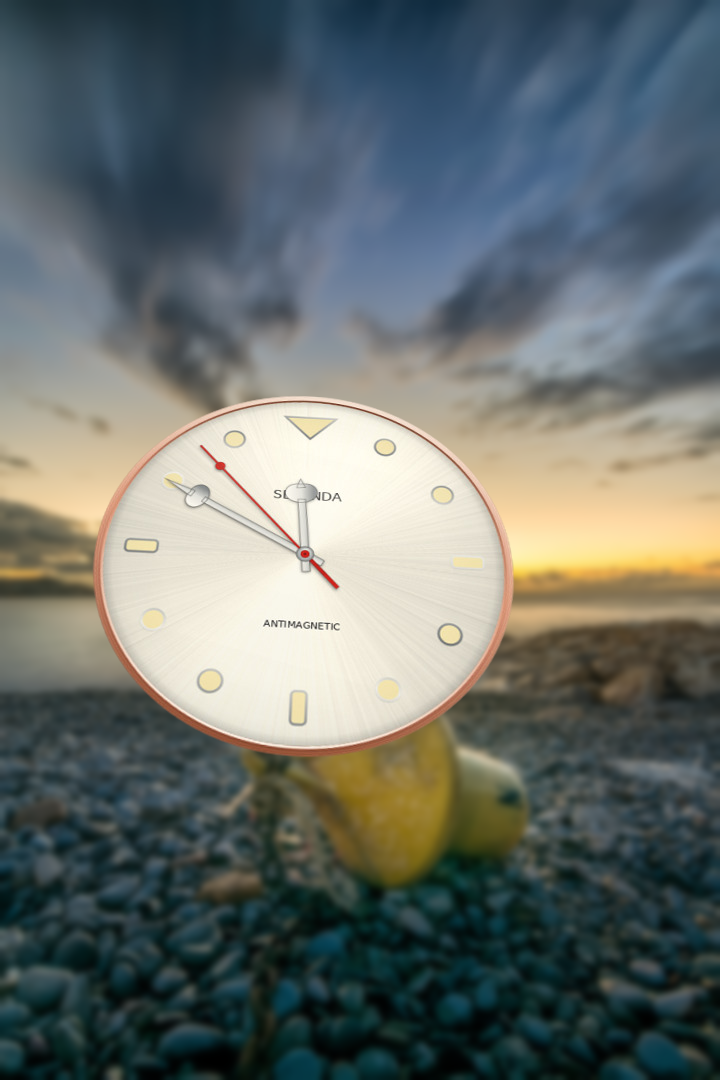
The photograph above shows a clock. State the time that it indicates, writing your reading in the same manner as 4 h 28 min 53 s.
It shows 11 h 49 min 53 s
